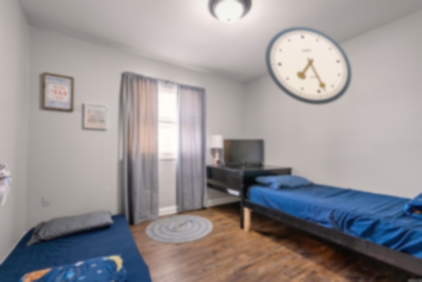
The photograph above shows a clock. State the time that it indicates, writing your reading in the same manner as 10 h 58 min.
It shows 7 h 28 min
